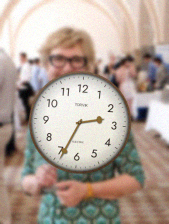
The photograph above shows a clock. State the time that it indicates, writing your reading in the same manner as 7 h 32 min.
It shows 2 h 34 min
